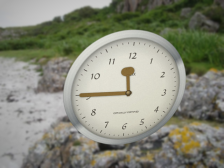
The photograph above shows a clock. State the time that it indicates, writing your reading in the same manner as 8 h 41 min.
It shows 11 h 45 min
